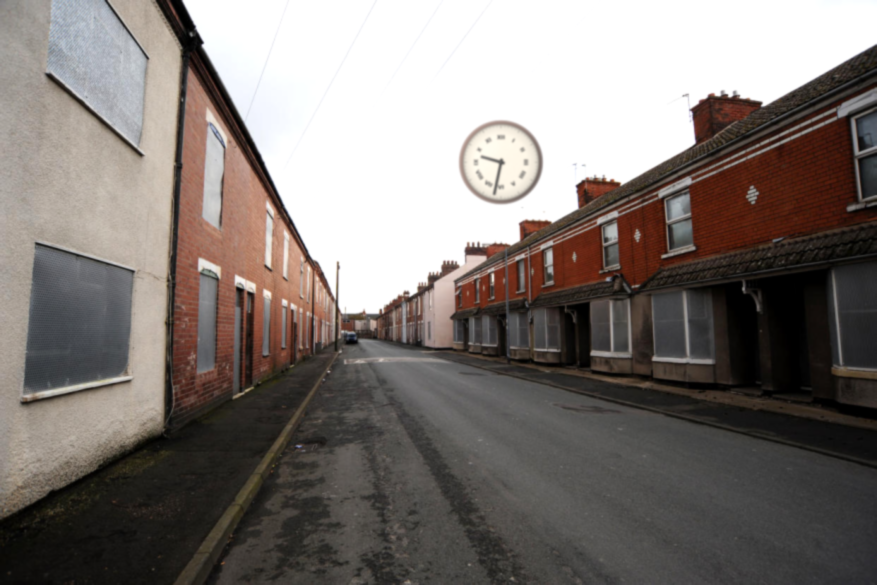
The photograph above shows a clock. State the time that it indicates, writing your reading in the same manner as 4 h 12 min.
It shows 9 h 32 min
